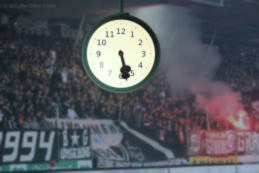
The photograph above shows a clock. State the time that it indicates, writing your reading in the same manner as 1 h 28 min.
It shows 5 h 28 min
